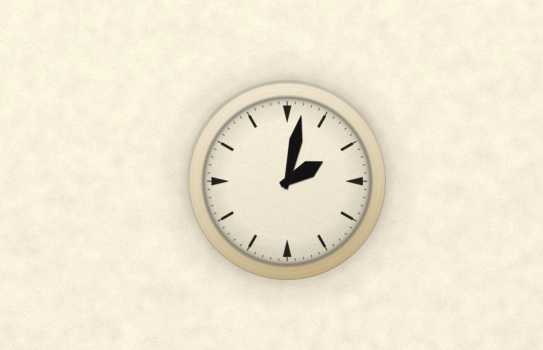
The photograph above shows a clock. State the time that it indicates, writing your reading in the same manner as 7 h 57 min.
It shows 2 h 02 min
